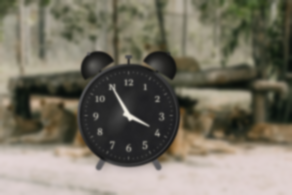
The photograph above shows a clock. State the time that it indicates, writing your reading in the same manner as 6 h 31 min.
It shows 3 h 55 min
